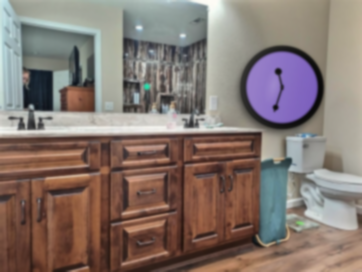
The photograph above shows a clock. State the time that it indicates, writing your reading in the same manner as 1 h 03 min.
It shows 11 h 33 min
